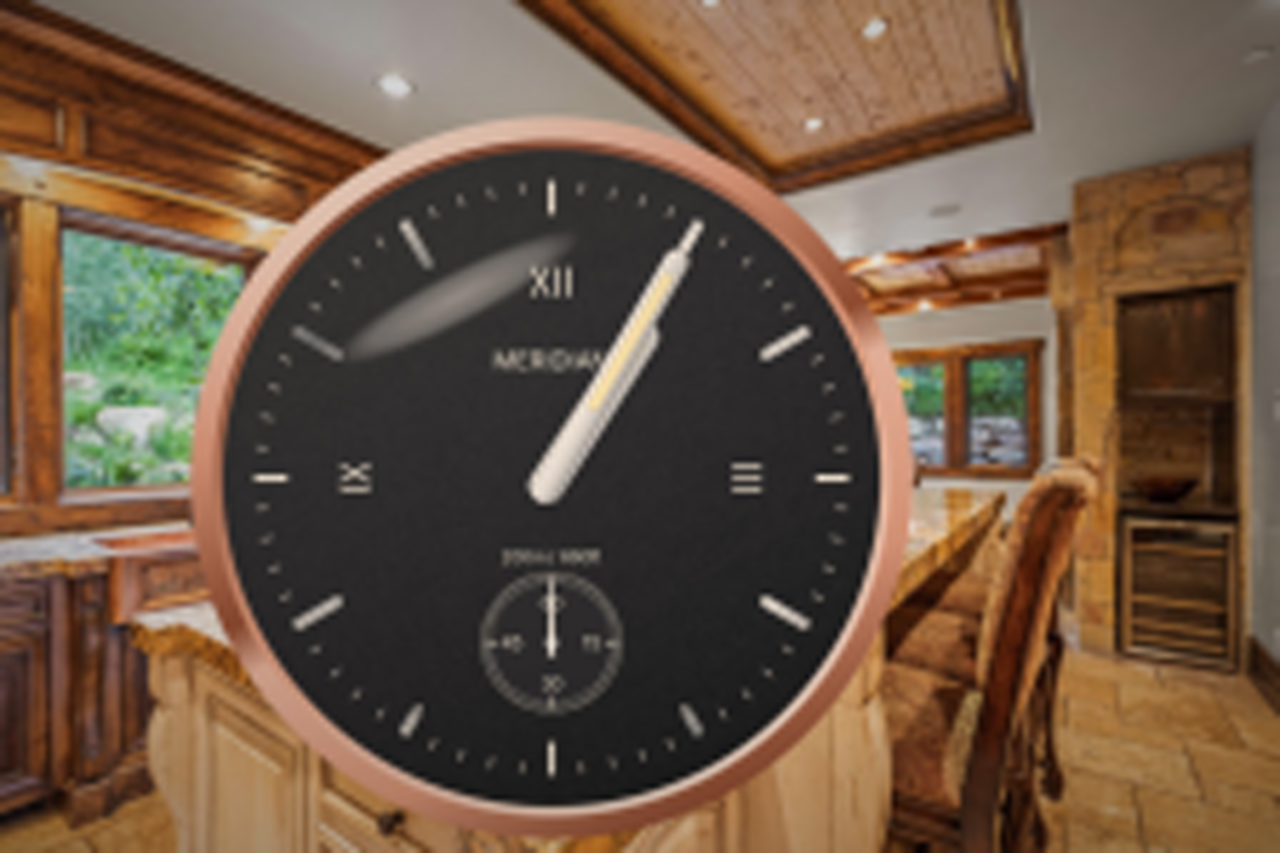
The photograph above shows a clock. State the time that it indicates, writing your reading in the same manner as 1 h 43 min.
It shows 1 h 05 min
